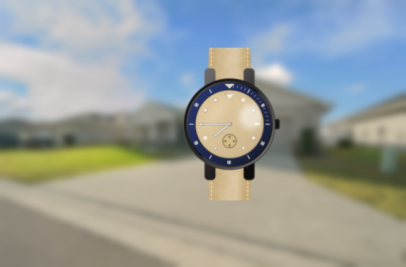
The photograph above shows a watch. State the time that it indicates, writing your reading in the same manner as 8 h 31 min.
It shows 7 h 45 min
